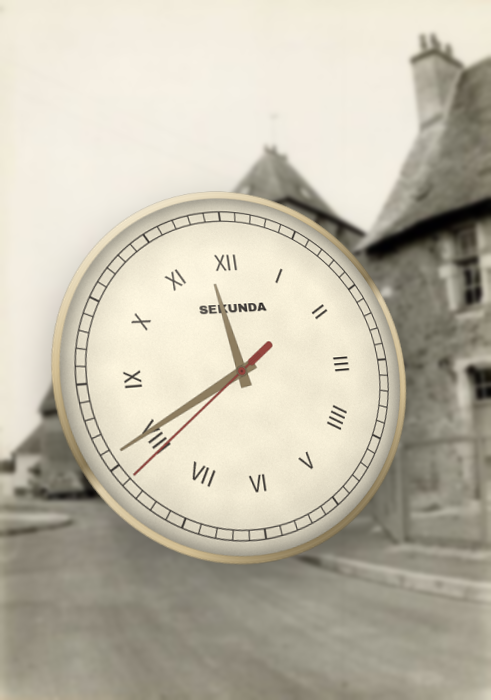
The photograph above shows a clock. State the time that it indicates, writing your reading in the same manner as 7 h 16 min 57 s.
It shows 11 h 40 min 39 s
